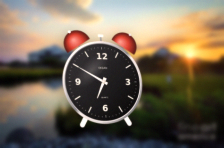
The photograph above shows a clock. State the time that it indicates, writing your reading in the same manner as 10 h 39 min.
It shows 6 h 50 min
